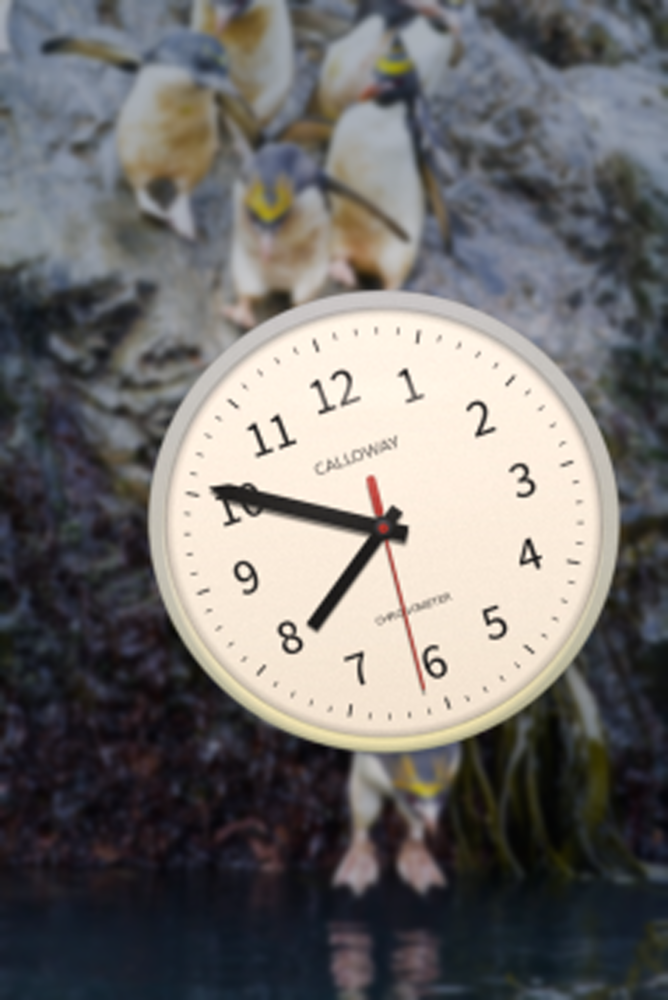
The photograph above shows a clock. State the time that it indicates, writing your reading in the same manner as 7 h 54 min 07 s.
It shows 7 h 50 min 31 s
